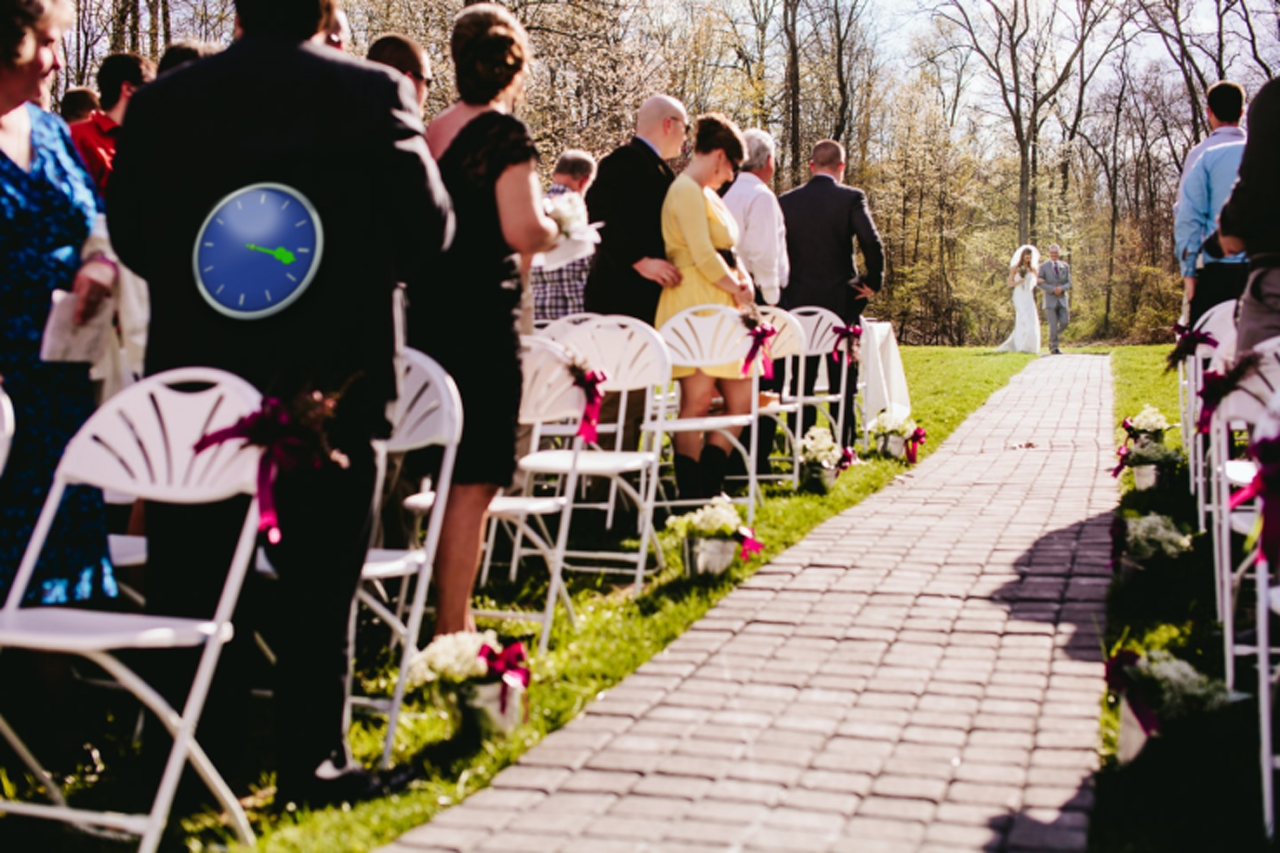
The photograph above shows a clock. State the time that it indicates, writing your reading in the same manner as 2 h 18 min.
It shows 3 h 17 min
